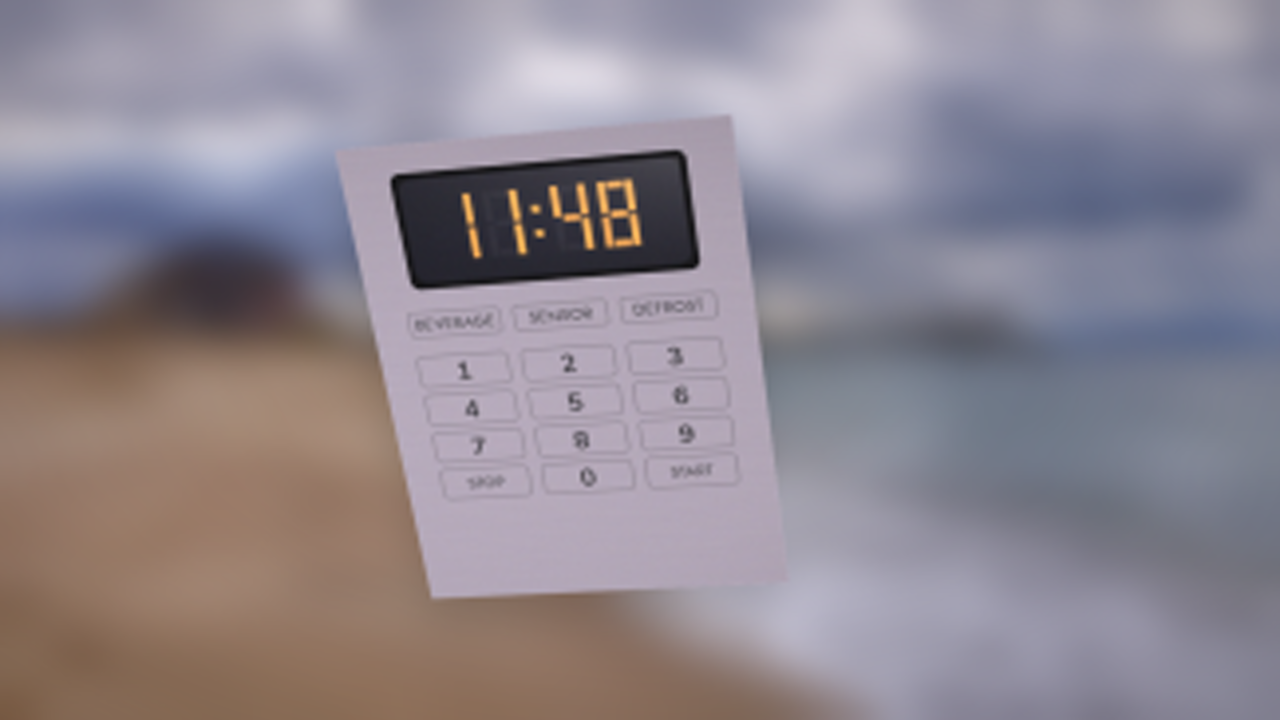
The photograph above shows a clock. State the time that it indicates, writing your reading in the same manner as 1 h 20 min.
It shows 11 h 48 min
